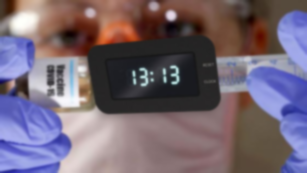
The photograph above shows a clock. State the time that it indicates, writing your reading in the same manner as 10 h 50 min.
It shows 13 h 13 min
